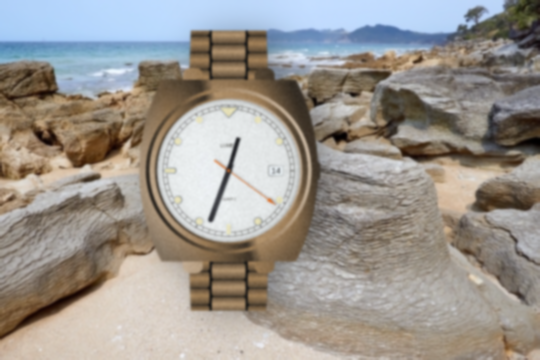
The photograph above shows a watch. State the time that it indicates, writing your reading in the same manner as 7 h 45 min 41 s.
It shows 12 h 33 min 21 s
